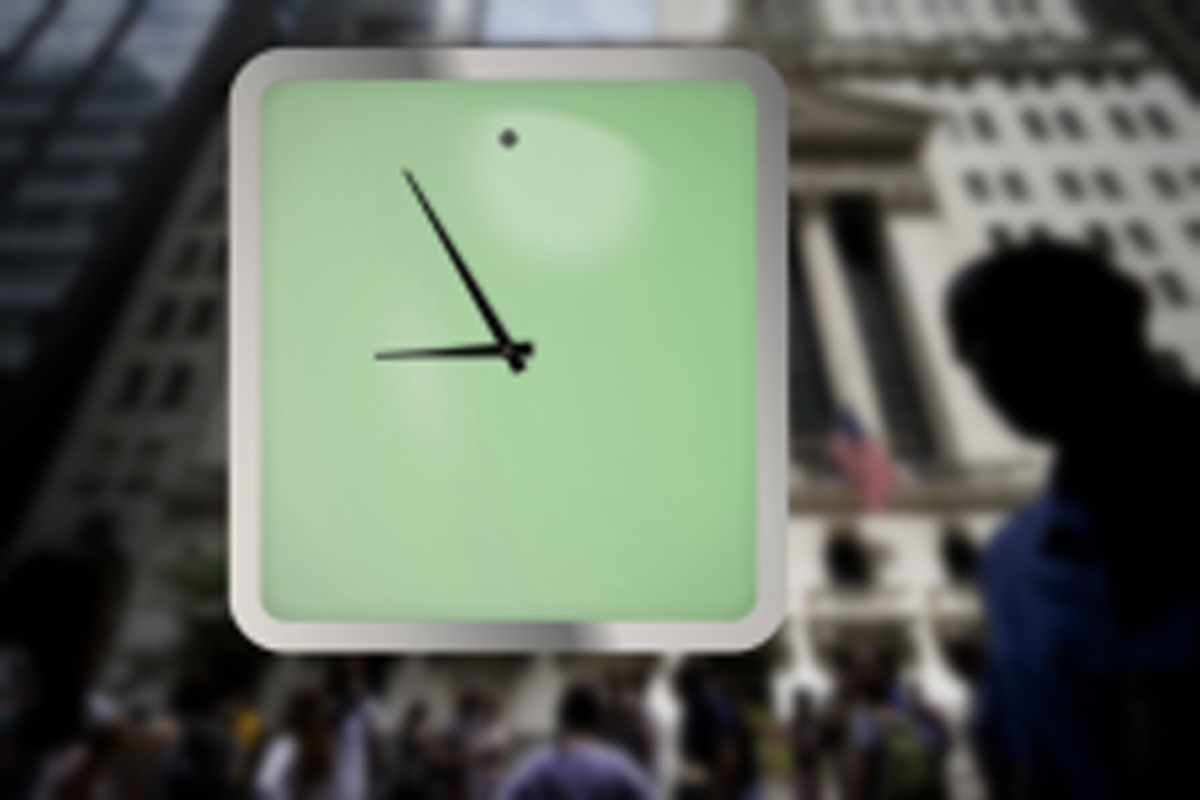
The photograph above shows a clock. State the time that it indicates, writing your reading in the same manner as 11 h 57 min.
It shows 8 h 55 min
